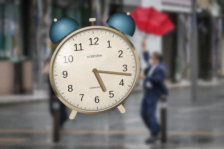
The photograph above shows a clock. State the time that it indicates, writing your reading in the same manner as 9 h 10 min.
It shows 5 h 17 min
